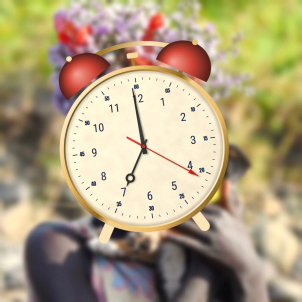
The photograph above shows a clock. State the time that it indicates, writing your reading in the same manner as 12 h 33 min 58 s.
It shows 6 h 59 min 21 s
